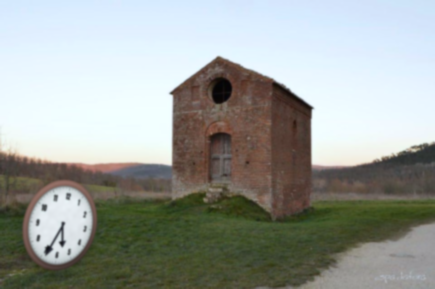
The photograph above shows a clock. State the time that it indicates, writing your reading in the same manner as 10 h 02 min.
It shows 5 h 34 min
